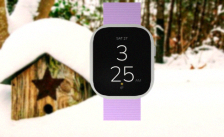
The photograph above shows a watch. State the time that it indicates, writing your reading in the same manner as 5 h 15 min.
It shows 3 h 25 min
